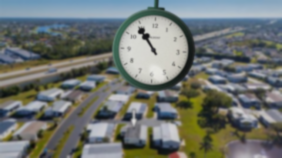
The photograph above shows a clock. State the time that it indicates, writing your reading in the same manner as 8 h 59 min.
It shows 10 h 54 min
